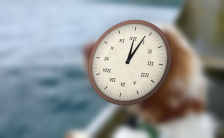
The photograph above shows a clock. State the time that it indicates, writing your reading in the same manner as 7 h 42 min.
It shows 12 h 04 min
